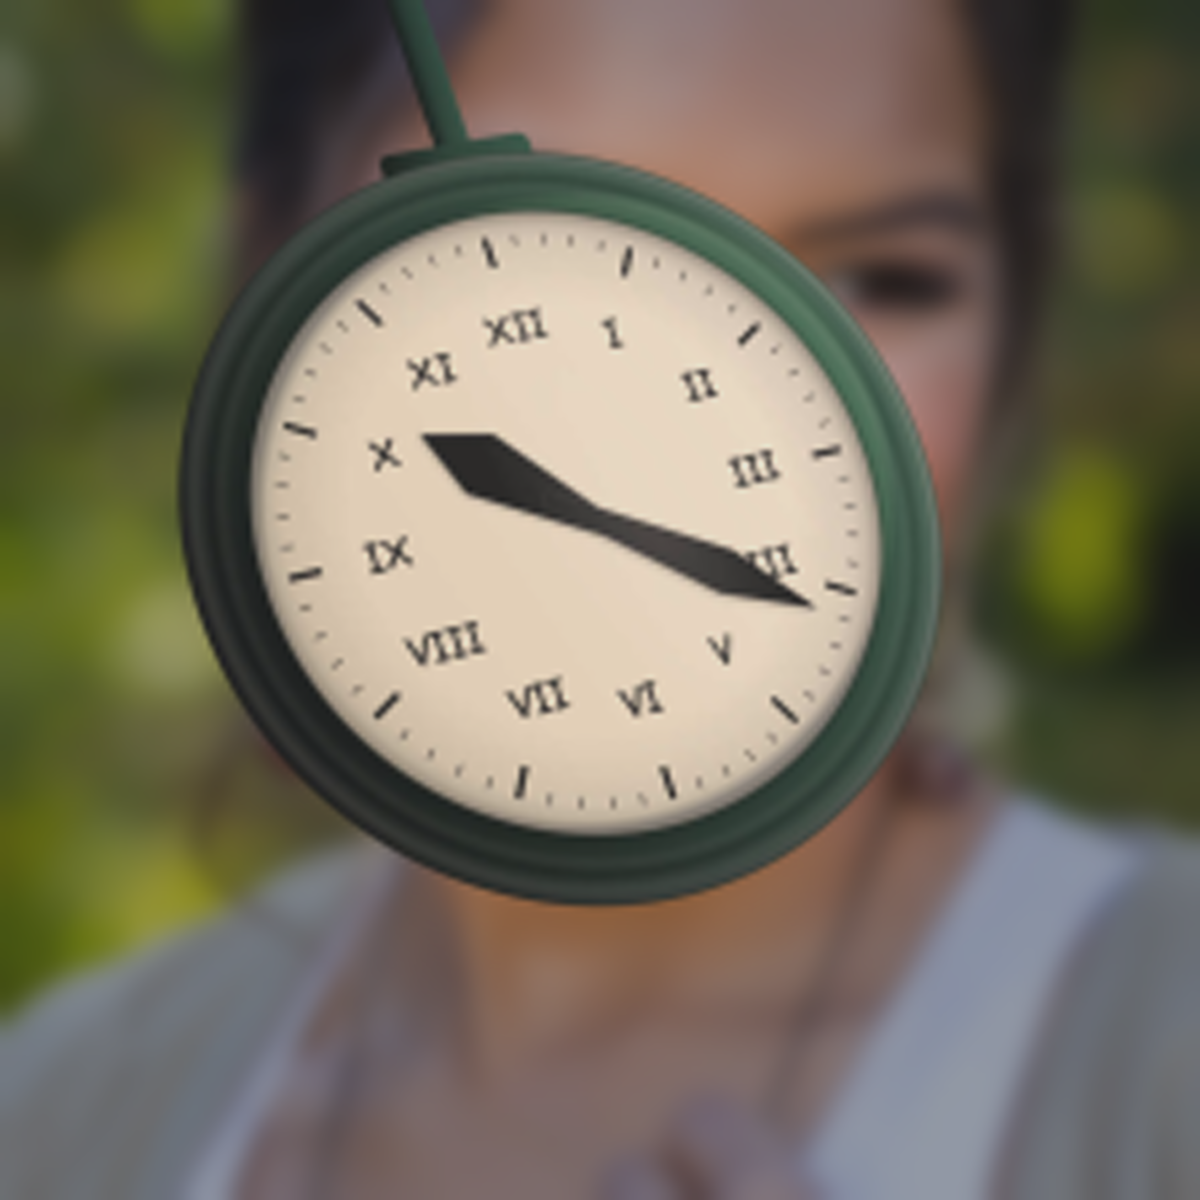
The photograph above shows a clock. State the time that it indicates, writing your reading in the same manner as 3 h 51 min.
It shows 10 h 21 min
